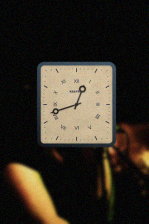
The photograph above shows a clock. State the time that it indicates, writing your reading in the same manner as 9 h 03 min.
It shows 12 h 42 min
